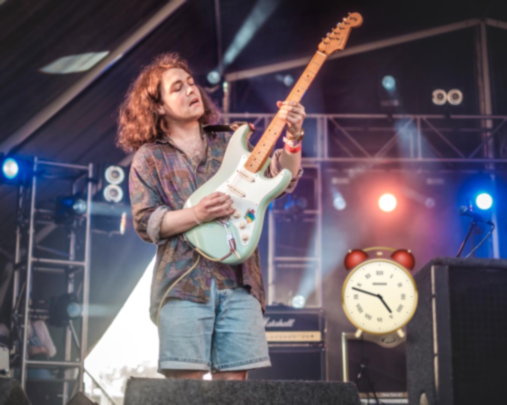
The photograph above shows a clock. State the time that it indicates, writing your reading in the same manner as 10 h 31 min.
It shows 4 h 48 min
